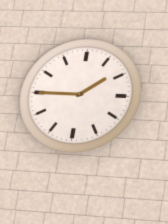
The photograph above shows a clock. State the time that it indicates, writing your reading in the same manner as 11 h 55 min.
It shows 1 h 45 min
